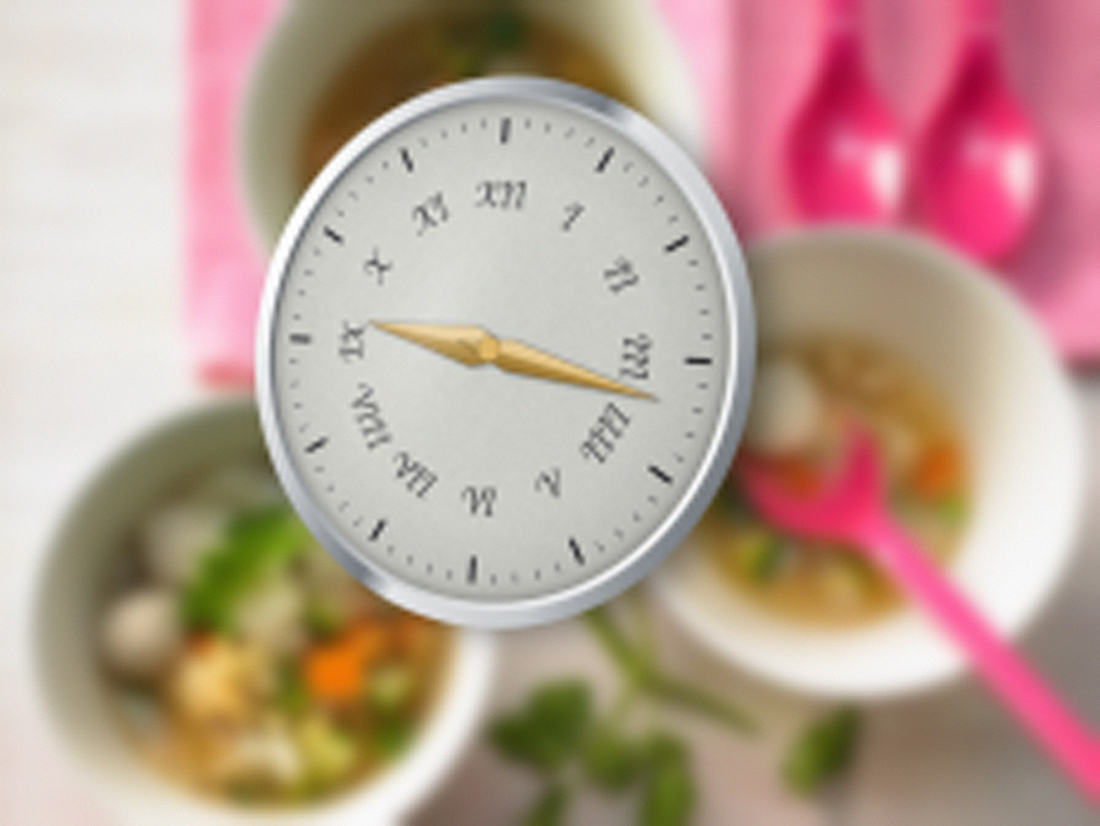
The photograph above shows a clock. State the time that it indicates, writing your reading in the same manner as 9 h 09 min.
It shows 9 h 17 min
